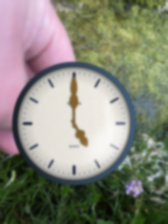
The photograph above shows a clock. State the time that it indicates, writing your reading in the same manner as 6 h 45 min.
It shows 5 h 00 min
